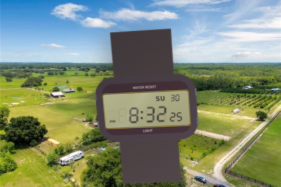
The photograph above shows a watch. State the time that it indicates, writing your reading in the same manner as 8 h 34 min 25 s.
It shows 8 h 32 min 25 s
